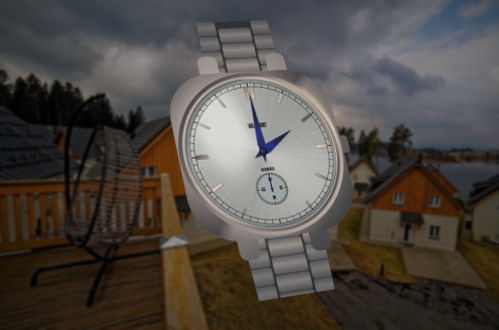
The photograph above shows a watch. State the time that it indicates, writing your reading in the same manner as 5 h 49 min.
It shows 2 h 00 min
